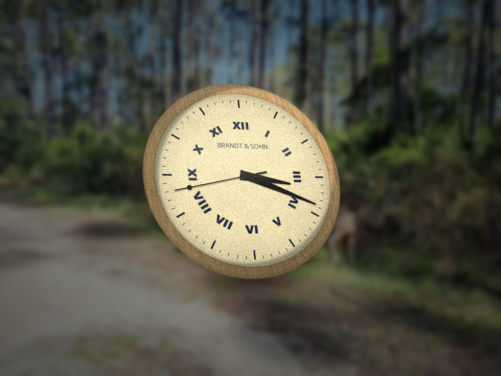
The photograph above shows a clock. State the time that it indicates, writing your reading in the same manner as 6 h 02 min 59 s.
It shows 3 h 18 min 43 s
